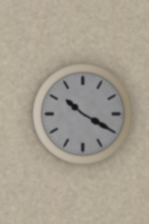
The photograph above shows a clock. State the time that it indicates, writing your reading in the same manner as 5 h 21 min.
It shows 10 h 20 min
